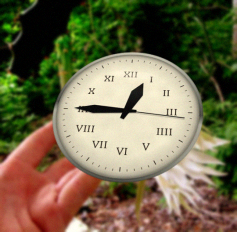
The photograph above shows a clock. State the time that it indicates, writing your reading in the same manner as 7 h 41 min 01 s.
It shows 12 h 45 min 16 s
